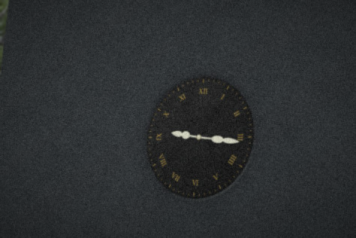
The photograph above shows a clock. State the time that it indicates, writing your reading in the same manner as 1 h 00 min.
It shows 9 h 16 min
